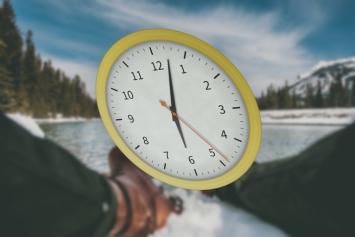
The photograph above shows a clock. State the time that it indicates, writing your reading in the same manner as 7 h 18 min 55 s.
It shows 6 h 02 min 24 s
